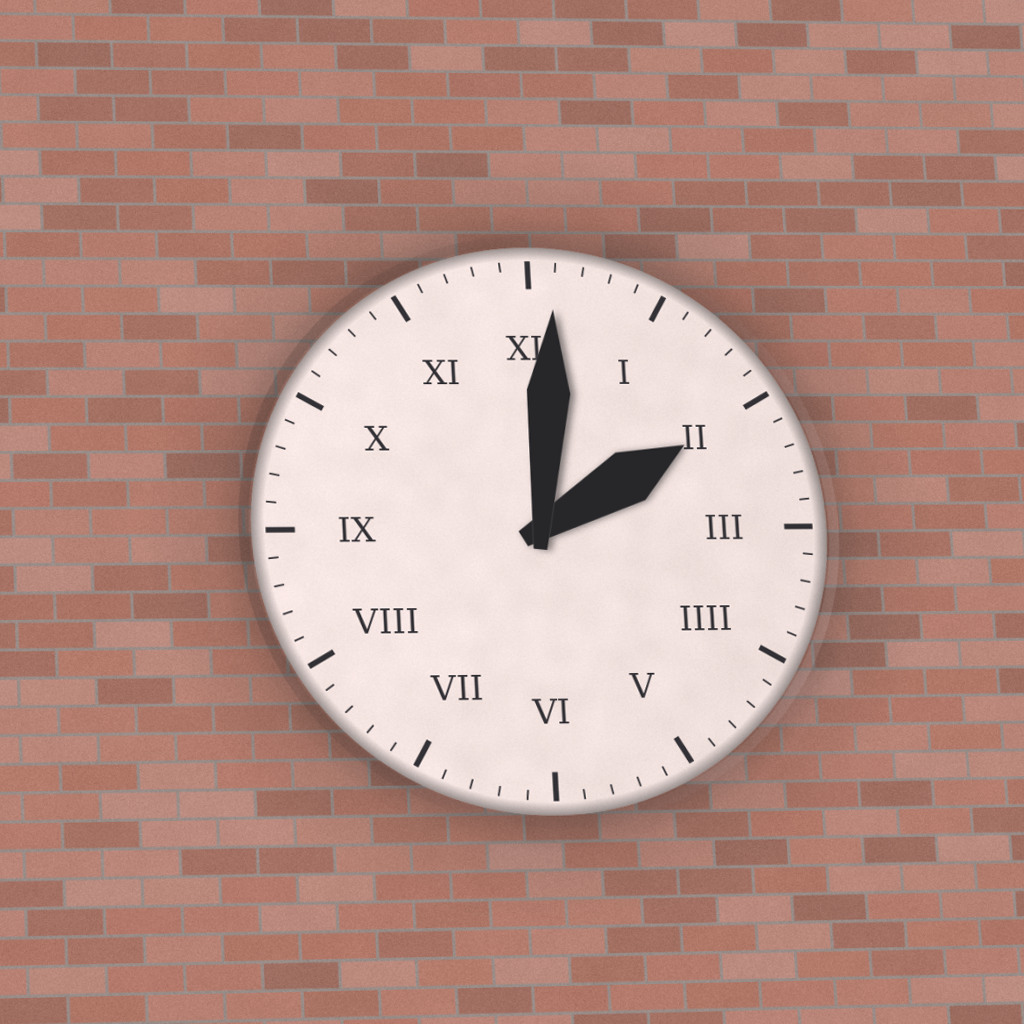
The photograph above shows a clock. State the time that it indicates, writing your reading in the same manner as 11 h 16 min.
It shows 2 h 01 min
